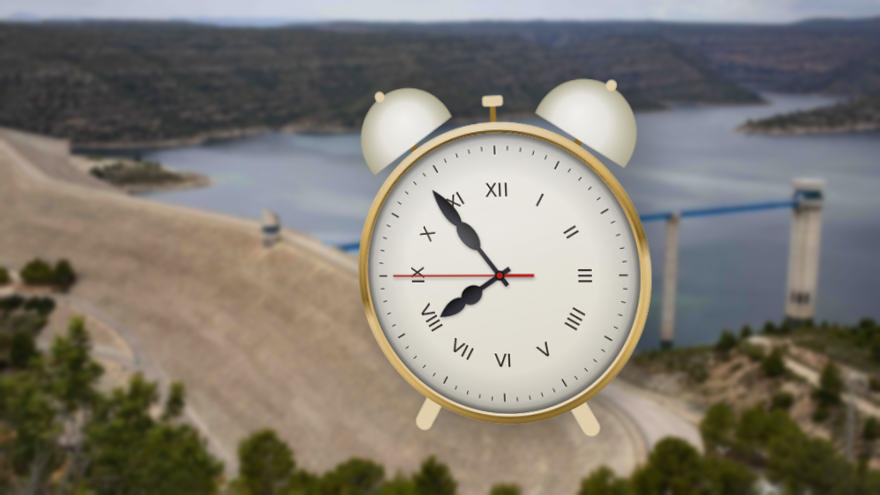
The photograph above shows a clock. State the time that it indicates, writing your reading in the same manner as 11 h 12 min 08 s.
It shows 7 h 53 min 45 s
